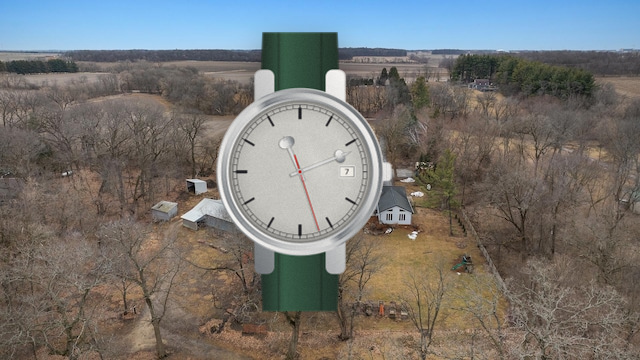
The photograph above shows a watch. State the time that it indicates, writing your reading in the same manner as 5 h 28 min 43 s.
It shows 11 h 11 min 27 s
